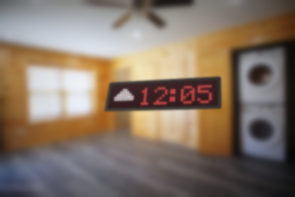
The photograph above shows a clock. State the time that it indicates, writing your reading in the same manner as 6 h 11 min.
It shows 12 h 05 min
